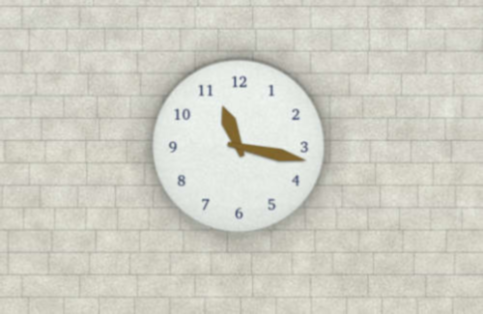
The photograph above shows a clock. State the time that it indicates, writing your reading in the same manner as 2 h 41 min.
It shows 11 h 17 min
